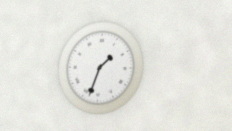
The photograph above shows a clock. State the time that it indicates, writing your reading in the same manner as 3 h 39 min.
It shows 1 h 33 min
